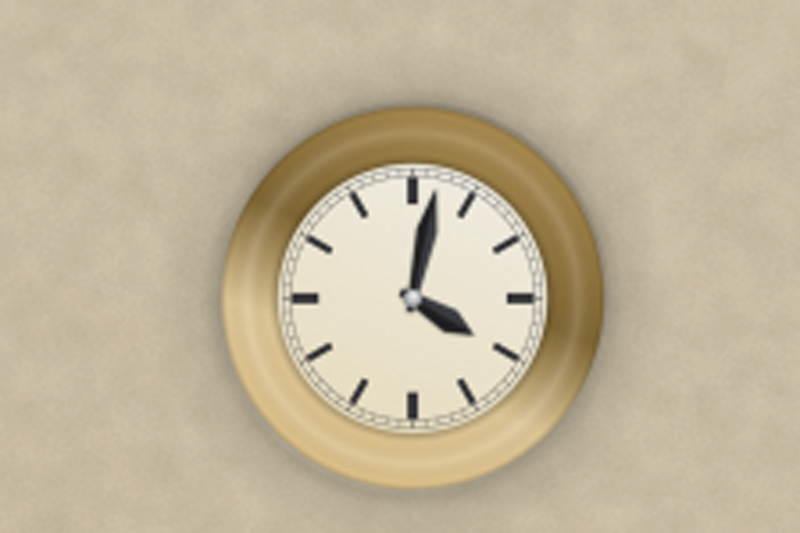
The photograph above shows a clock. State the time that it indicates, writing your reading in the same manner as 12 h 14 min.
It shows 4 h 02 min
